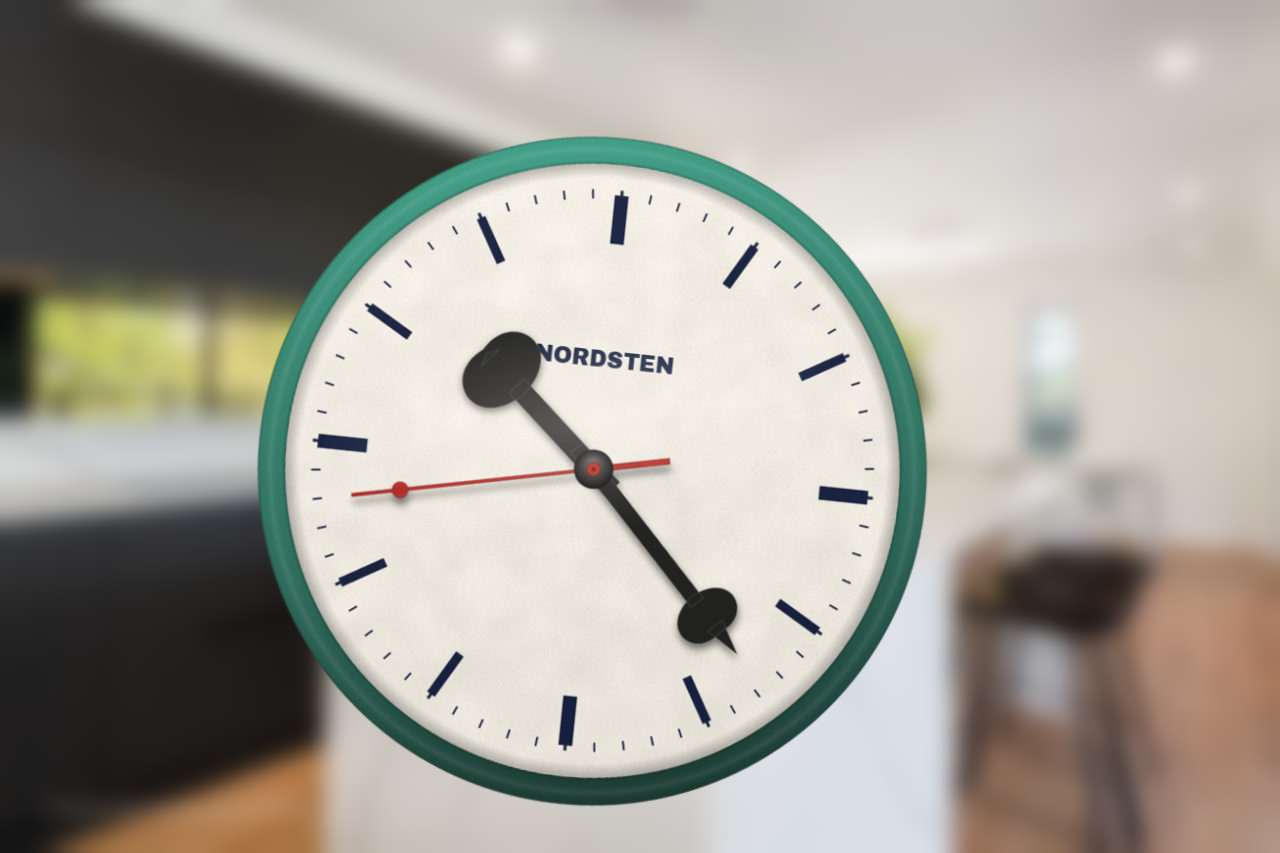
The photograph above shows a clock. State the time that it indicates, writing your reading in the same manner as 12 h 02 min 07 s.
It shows 10 h 22 min 43 s
